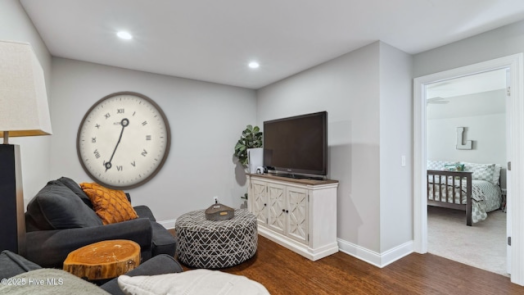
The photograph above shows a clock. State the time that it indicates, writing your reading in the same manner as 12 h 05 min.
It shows 12 h 34 min
